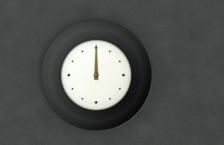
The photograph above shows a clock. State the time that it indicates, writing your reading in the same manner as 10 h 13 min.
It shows 12 h 00 min
